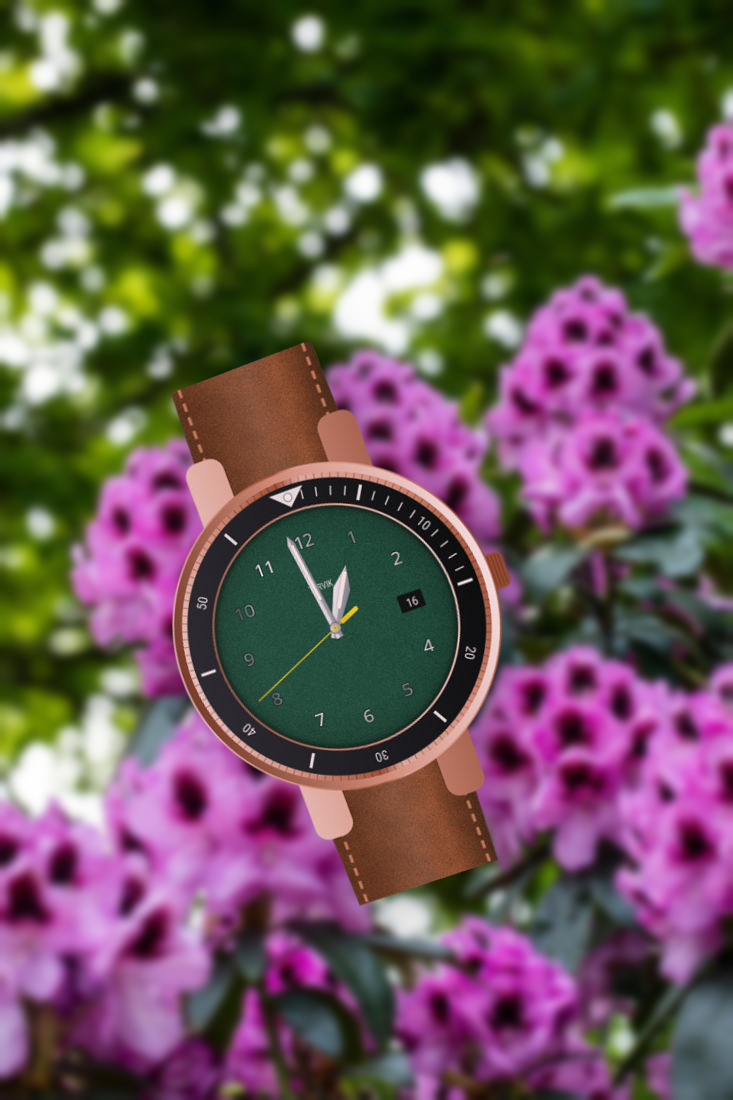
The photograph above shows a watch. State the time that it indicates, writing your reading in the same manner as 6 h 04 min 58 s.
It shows 12 h 58 min 41 s
